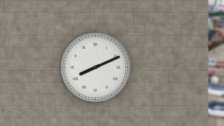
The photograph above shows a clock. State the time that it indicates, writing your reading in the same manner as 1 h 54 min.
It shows 8 h 11 min
